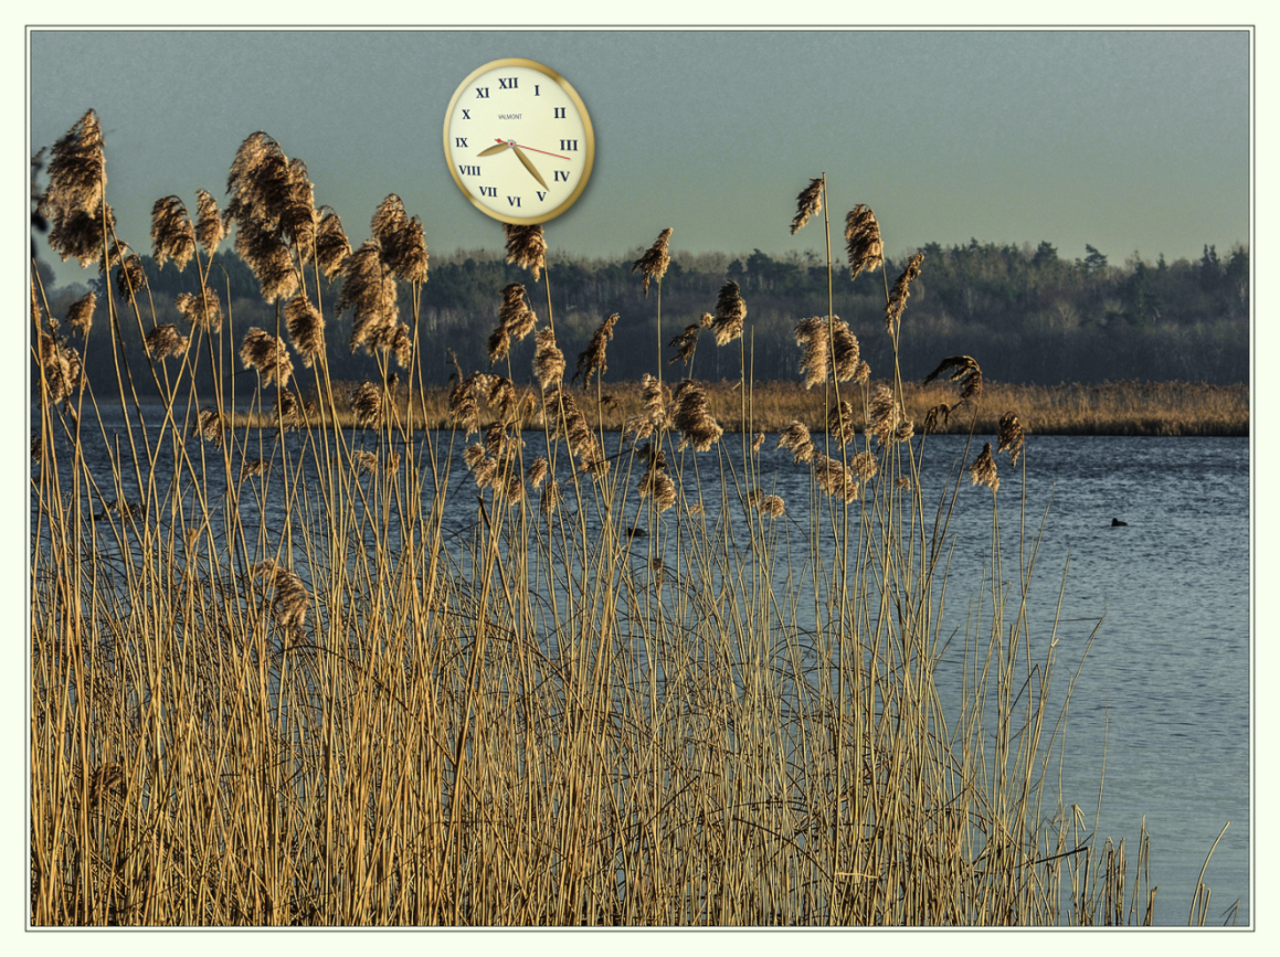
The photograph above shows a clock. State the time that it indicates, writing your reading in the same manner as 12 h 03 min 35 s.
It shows 8 h 23 min 17 s
